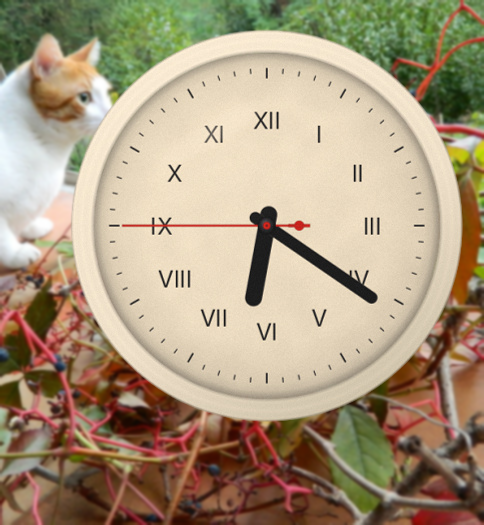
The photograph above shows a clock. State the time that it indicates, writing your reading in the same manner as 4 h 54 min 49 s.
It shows 6 h 20 min 45 s
